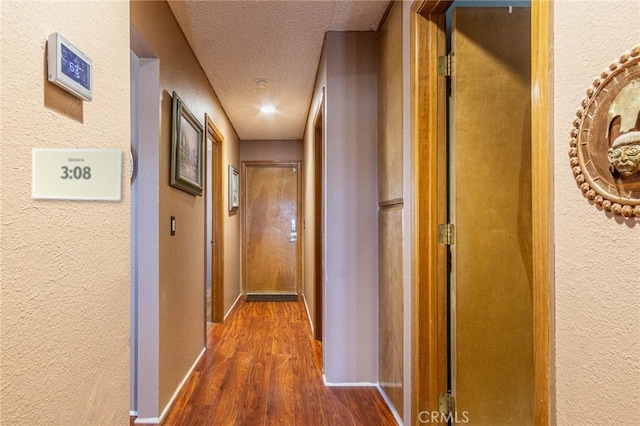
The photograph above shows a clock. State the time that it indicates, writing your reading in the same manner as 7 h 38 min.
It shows 3 h 08 min
